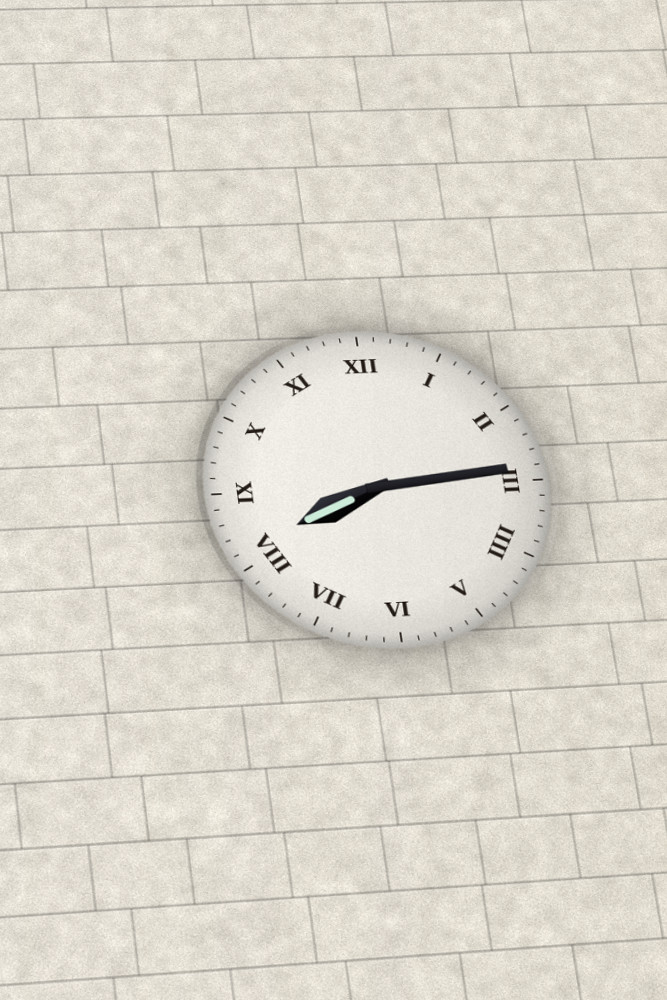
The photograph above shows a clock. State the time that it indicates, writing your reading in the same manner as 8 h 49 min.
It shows 8 h 14 min
